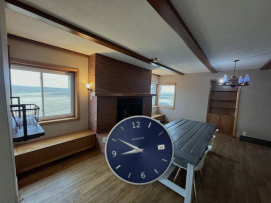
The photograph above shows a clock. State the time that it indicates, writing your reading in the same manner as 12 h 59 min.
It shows 8 h 51 min
